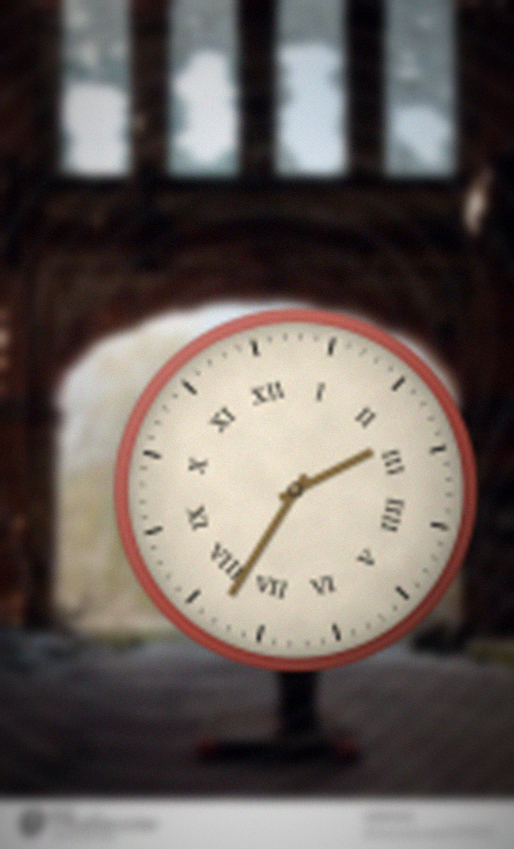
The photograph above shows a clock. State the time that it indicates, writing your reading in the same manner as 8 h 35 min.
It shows 2 h 38 min
